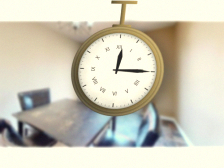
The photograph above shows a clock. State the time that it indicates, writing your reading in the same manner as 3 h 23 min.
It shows 12 h 15 min
